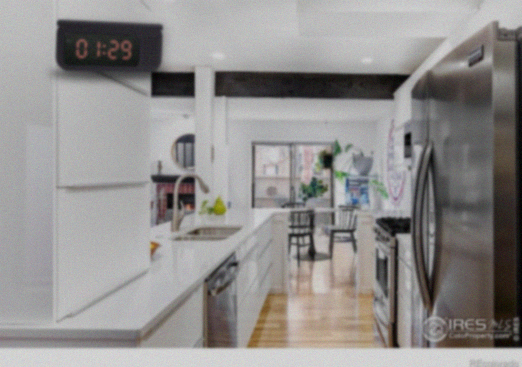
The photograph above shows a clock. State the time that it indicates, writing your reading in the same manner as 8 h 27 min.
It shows 1 h 29 min
